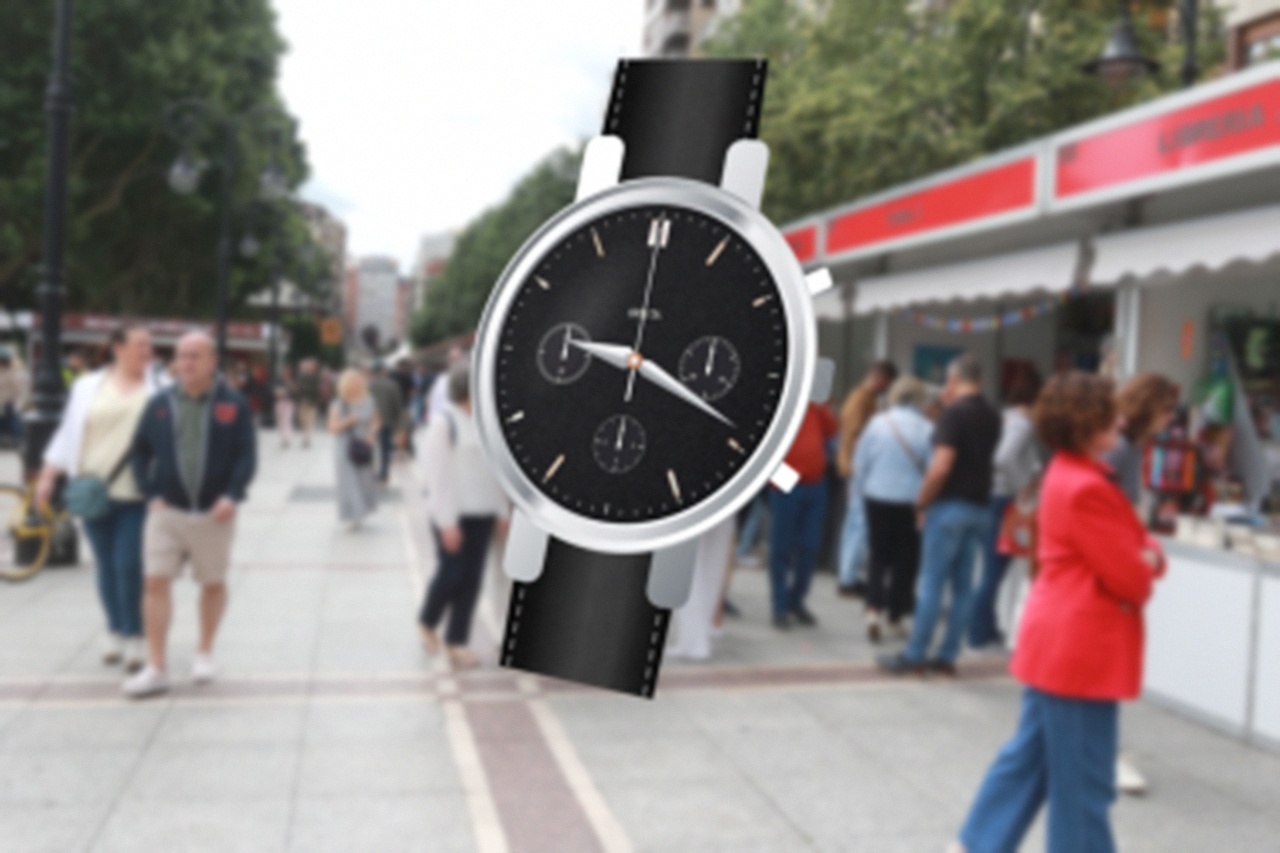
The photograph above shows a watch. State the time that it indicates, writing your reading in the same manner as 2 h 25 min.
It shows 9 h 19 min
